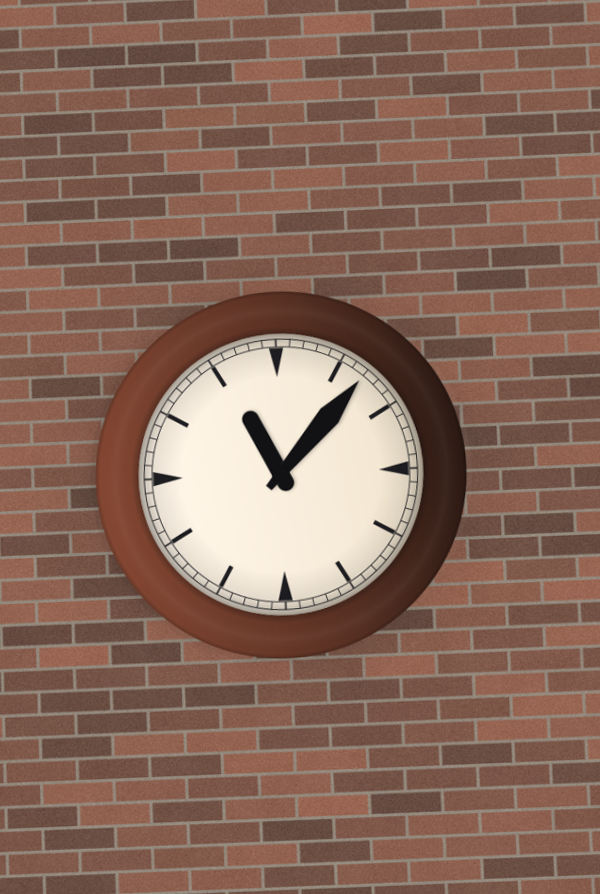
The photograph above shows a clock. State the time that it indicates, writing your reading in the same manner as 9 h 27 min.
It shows 11 h 07 min
